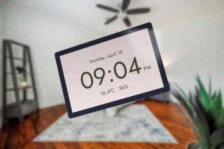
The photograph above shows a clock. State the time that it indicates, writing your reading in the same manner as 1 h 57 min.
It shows 9 h 04 min
